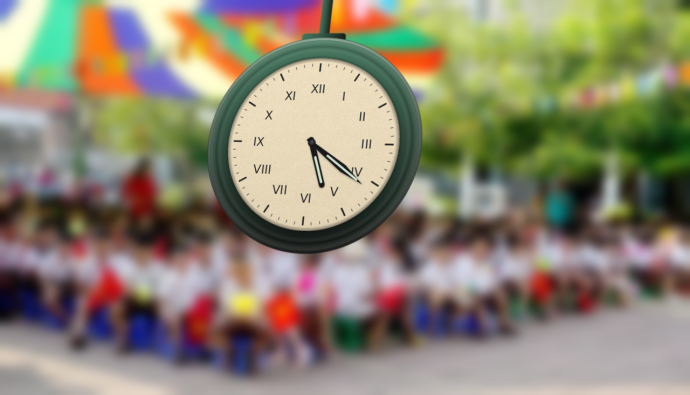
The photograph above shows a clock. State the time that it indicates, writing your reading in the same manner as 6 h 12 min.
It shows 5 h 21 min
